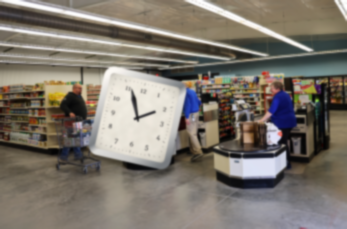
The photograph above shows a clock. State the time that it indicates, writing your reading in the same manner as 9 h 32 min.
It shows 1 h 56 min
